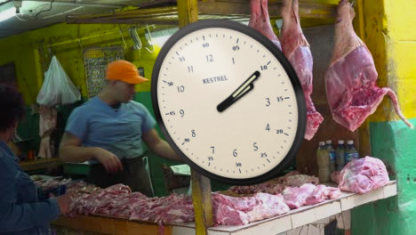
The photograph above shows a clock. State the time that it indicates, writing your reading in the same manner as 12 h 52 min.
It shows 2 h 10 min
